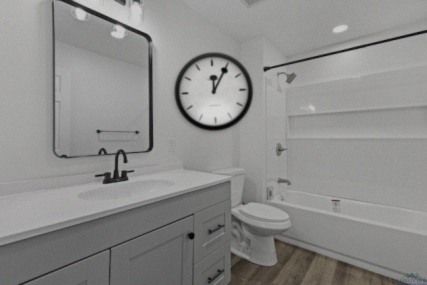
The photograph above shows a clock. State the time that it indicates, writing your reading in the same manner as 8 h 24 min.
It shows 12 h 05 min
